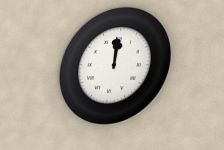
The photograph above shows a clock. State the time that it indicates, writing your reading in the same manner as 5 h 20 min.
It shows 11 h 59 min
